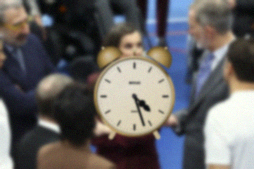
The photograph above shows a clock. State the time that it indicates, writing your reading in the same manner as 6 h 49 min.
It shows 4 h 27 min
